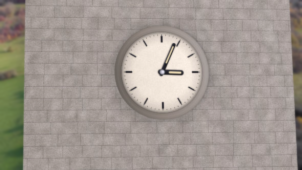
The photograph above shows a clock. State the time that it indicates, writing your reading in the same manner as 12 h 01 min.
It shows 3 h 04 min
